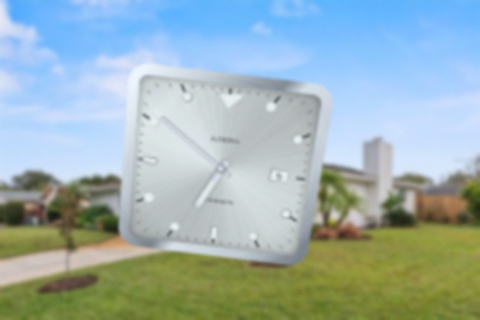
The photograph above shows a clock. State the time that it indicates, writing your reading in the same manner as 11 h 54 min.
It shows 6 h 51 min
